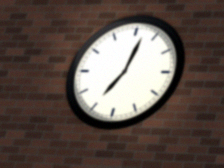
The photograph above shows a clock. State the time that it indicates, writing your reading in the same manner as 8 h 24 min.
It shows 7 h 02 min
